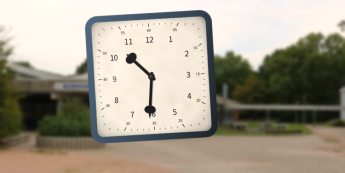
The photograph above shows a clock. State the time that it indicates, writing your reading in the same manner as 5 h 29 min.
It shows 10 h 31 min
